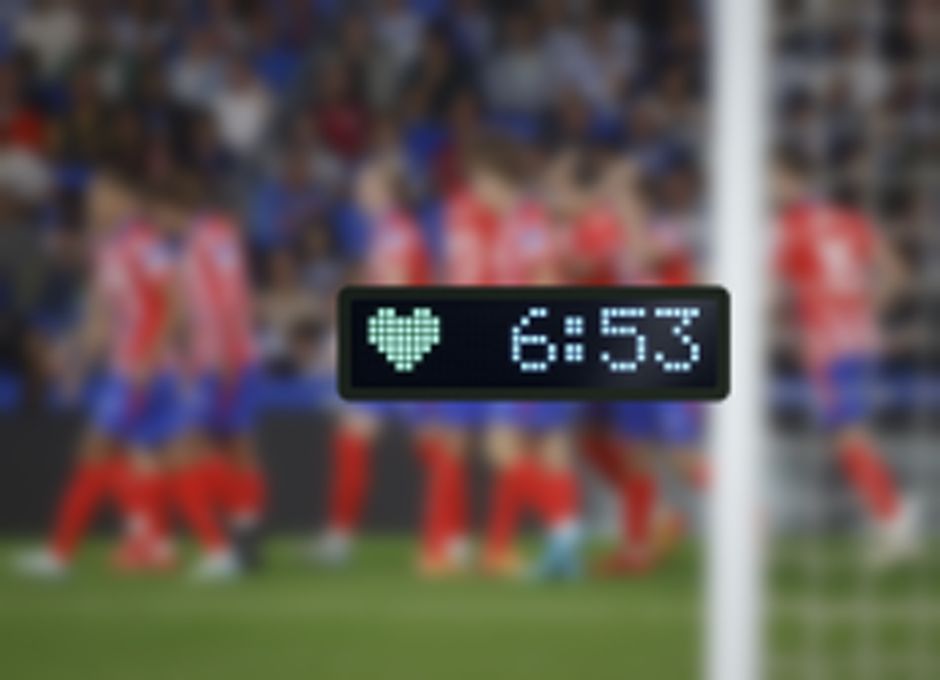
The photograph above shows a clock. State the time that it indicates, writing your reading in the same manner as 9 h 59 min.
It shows 6 h 53 min
